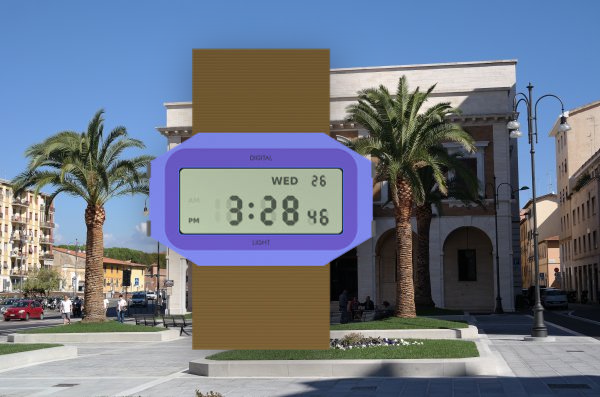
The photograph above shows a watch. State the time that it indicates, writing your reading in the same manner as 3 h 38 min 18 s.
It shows 3 h 28 min 46 s
